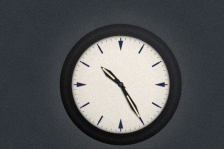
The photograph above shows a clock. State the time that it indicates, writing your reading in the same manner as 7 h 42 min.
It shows 10 h 25 min
